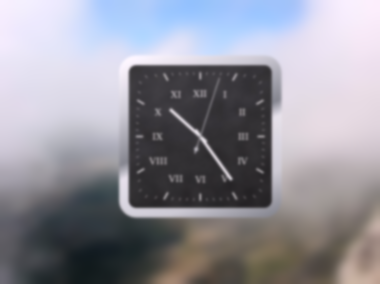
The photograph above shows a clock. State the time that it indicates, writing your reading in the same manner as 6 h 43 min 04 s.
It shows 10 h 24 min 03 s
